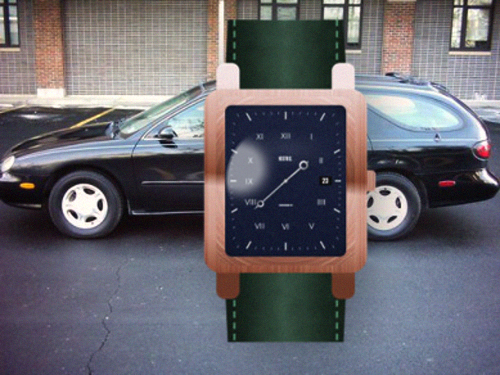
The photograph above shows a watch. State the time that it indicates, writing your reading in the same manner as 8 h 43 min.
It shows 1 h 38 min
